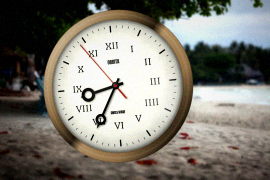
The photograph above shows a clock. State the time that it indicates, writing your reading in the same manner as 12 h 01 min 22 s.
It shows 8 h 34 min 54 s
